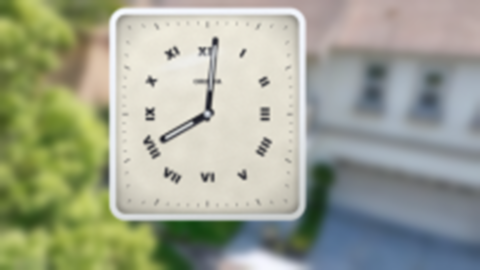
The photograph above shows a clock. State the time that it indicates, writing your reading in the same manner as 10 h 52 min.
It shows 8 h 01 min
